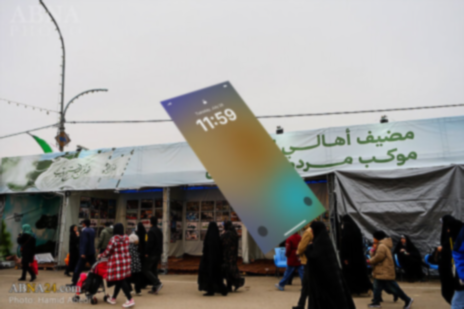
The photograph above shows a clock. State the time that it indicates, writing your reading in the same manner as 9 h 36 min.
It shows 11 h 59 min
